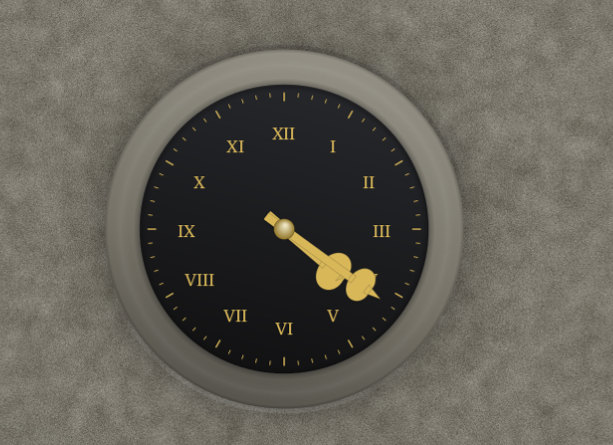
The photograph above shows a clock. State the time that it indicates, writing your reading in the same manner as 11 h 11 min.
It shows 4 h 21 min
